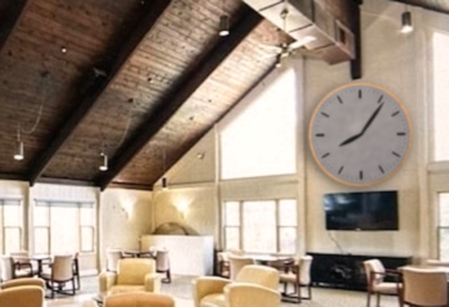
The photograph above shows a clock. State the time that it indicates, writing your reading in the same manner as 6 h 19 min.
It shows 8 h 06 min
